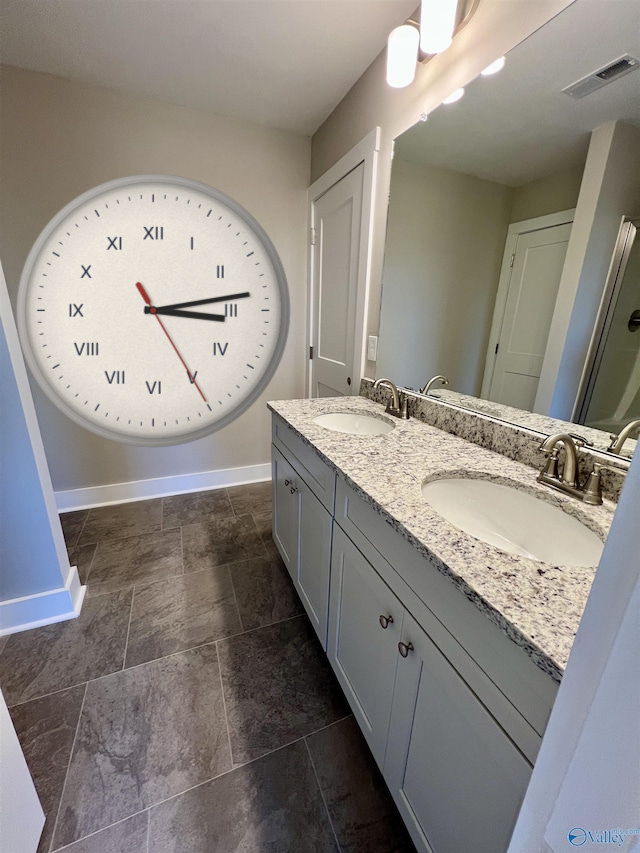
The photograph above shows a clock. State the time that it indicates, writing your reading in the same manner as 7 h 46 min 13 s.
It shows 3 h 13 min 25 s
